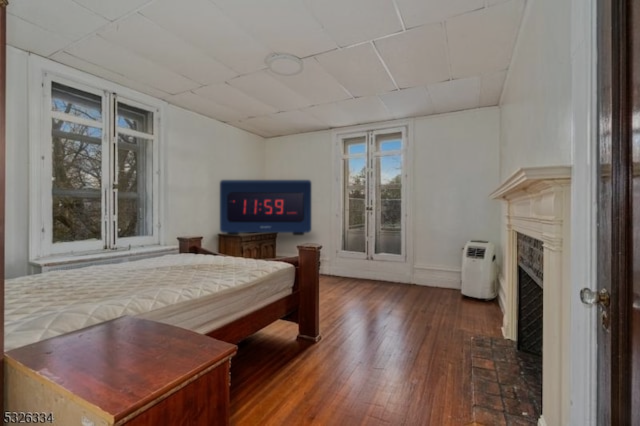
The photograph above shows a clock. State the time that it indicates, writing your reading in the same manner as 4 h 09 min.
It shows 11 h 59 min
